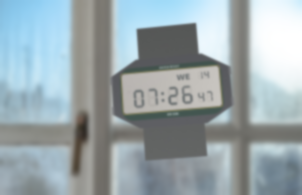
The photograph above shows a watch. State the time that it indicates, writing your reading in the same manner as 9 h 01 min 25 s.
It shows 7 h 26 min 47 s
